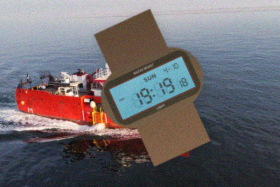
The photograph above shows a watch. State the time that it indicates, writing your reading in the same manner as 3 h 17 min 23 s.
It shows 19 h 19 min 18 s
